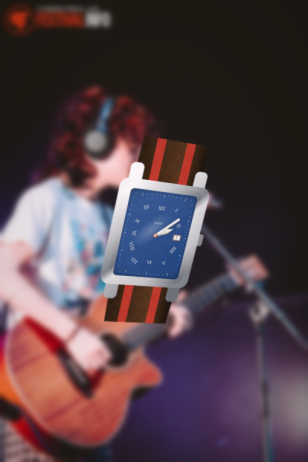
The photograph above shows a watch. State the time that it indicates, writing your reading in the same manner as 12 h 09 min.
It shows 2 h 08 min
